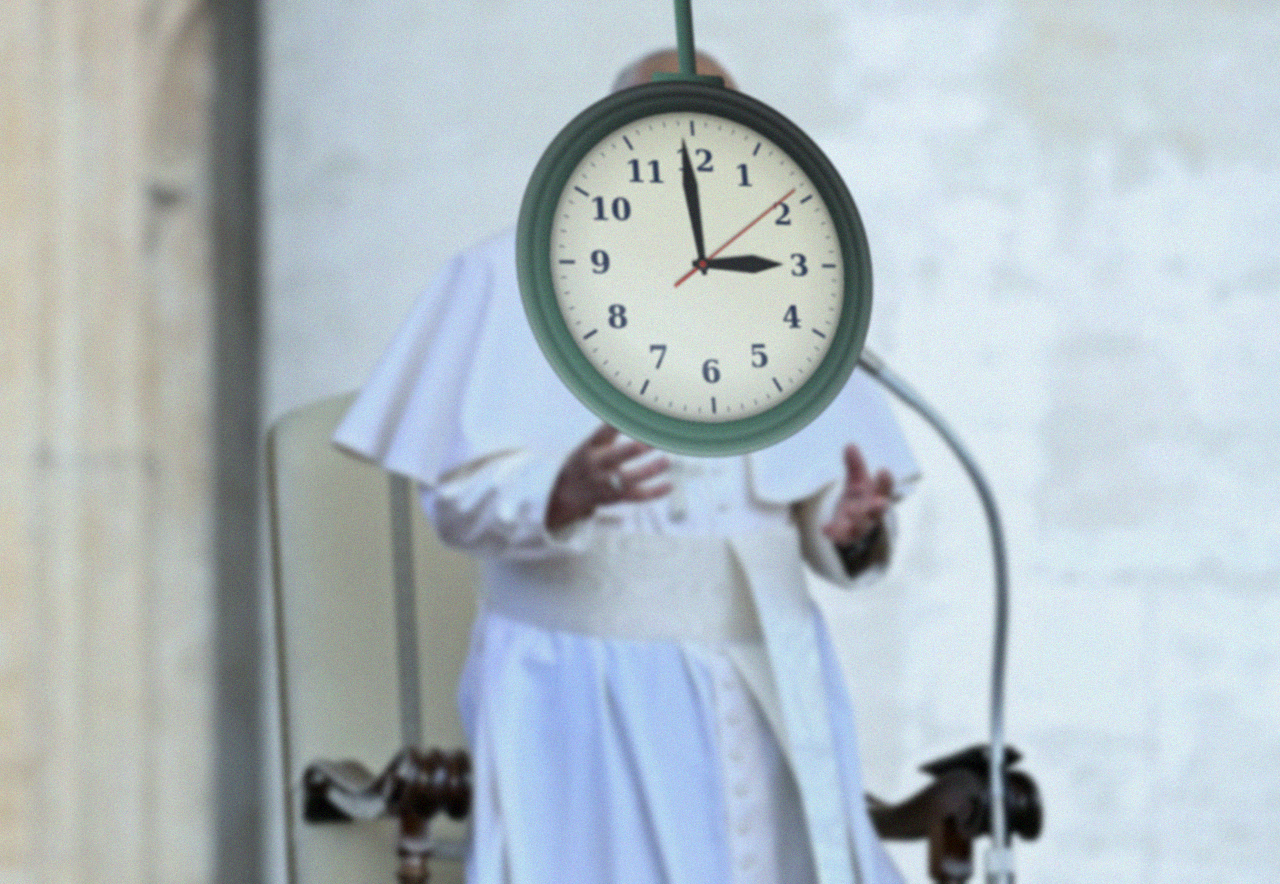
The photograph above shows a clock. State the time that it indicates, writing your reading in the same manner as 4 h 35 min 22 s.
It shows 2 h 59 min 09 s
